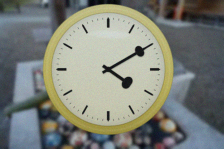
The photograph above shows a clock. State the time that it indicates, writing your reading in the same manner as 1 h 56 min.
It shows 4 h 10 min
